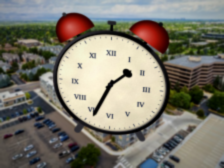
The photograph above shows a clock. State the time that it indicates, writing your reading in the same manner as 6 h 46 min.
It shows 1 h 34 min
